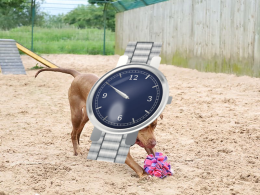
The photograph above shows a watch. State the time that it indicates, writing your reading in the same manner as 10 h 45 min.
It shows 9 h 50 min
